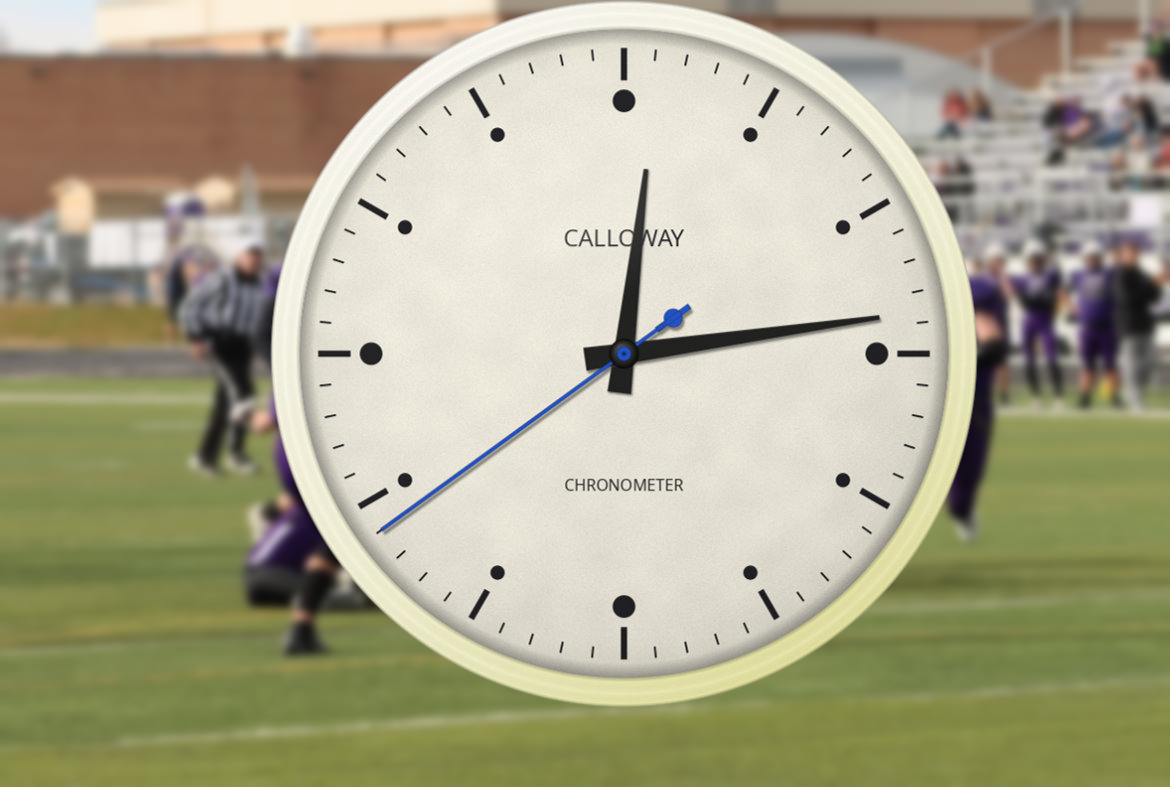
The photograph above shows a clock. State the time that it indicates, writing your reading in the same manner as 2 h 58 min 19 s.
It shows 12 h 13 min 39 s
